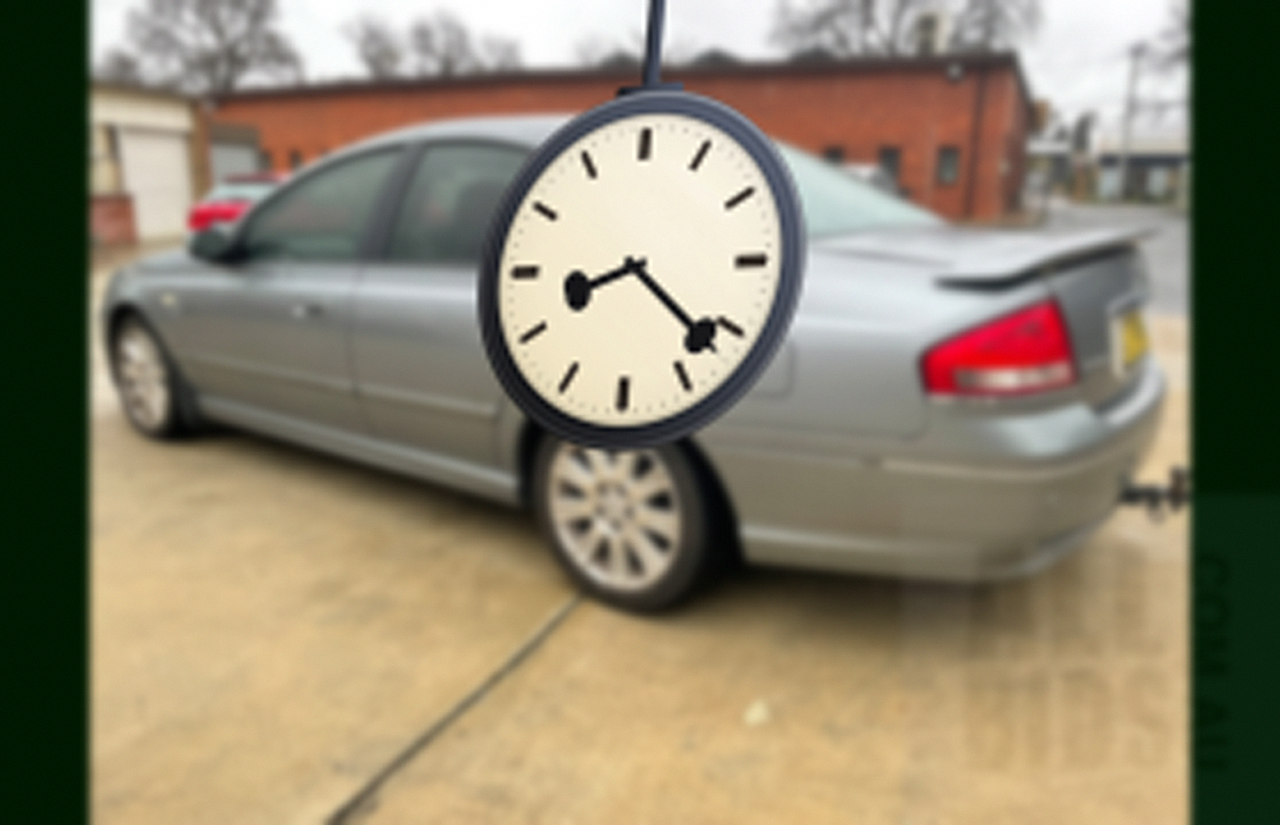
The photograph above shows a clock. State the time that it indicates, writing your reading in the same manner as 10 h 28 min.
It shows 8 h 22 min
